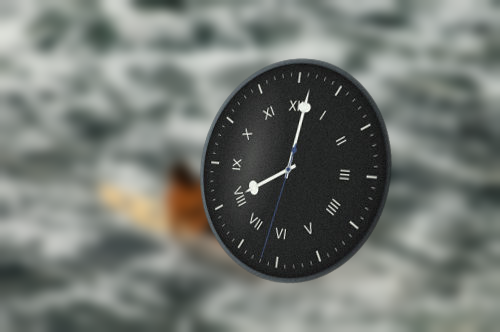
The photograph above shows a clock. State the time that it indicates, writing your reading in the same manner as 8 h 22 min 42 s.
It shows 8 h 01 min 32 s
